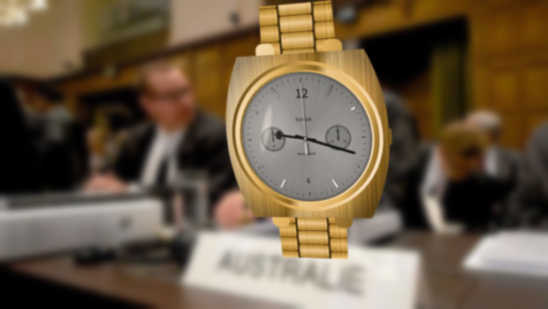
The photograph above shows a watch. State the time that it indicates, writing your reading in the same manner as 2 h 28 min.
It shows 9 h 18 min
